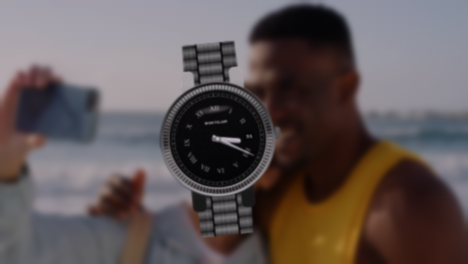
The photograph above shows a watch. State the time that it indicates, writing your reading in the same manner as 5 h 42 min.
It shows 3 h 20 min
